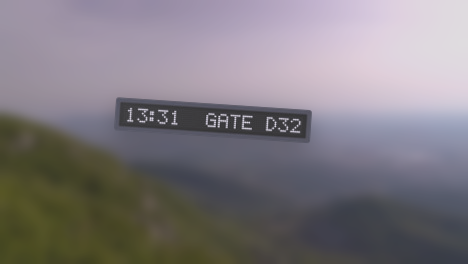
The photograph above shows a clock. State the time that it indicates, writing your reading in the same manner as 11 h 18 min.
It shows 13 h 31 min
